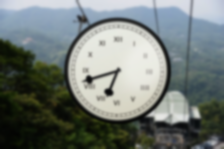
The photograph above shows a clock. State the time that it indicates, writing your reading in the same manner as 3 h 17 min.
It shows 6 h 42 min
